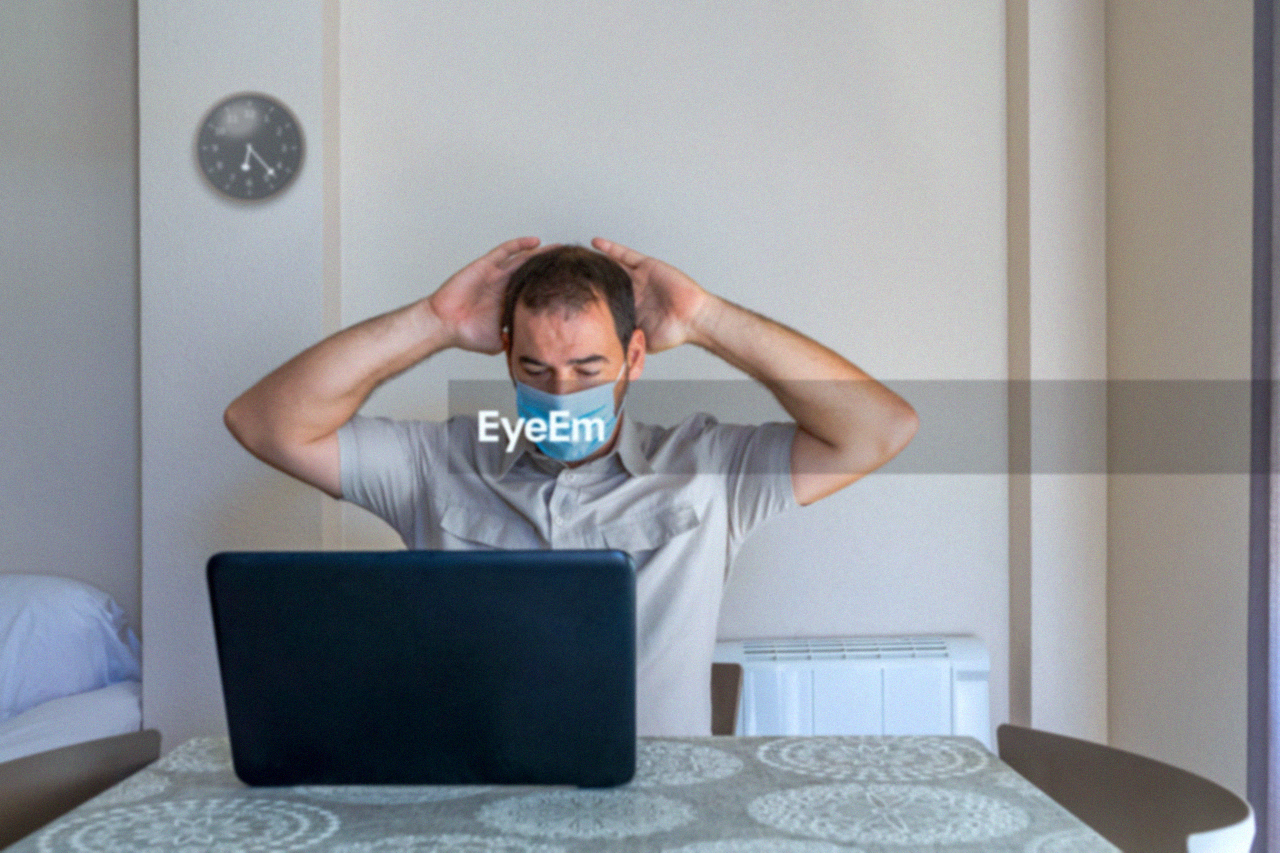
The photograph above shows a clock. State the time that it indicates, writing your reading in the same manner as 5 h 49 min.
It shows 6 h 23 min
